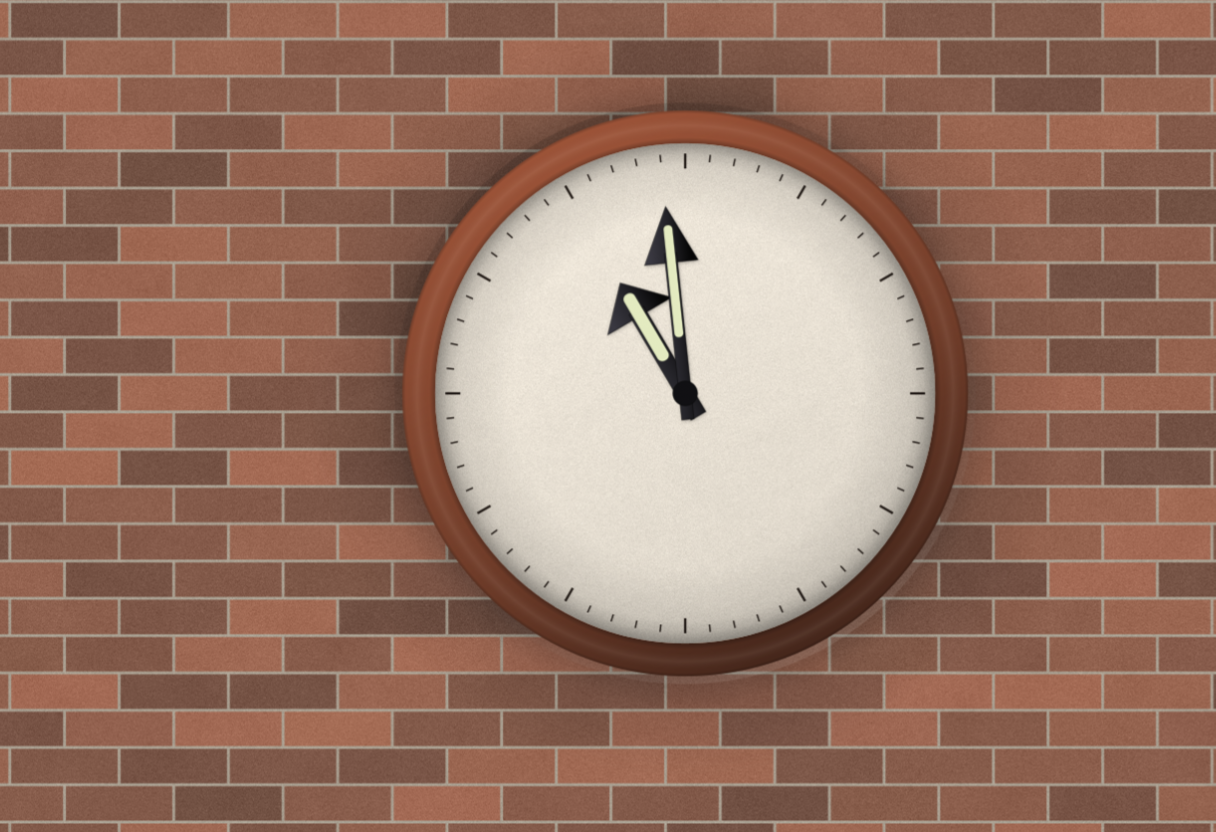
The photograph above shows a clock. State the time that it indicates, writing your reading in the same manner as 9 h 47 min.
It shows 10 h 59 min
